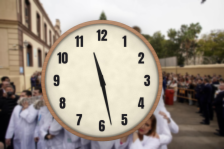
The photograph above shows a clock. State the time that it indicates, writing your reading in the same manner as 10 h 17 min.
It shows 11 h 28 min
